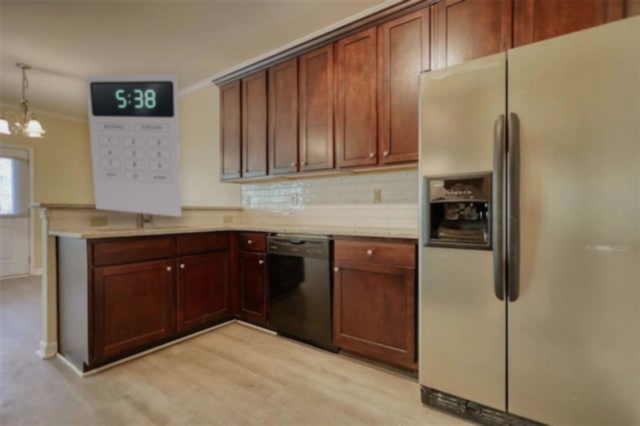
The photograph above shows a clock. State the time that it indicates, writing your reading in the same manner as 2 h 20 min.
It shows 5 h 38 min
